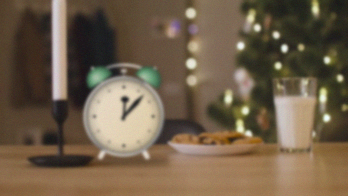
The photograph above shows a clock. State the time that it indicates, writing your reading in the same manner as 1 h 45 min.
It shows 12 h 07 min
